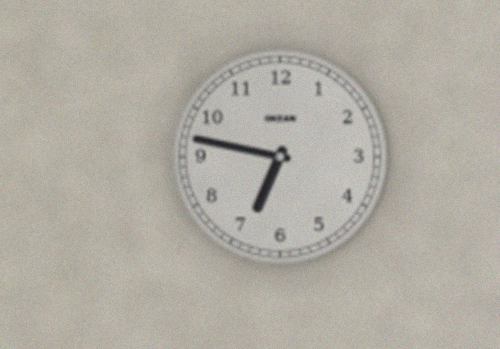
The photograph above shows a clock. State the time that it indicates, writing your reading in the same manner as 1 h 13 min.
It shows 6 h 47 min
